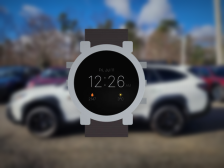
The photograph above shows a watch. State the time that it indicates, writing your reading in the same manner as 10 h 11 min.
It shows 12 h 26 min
